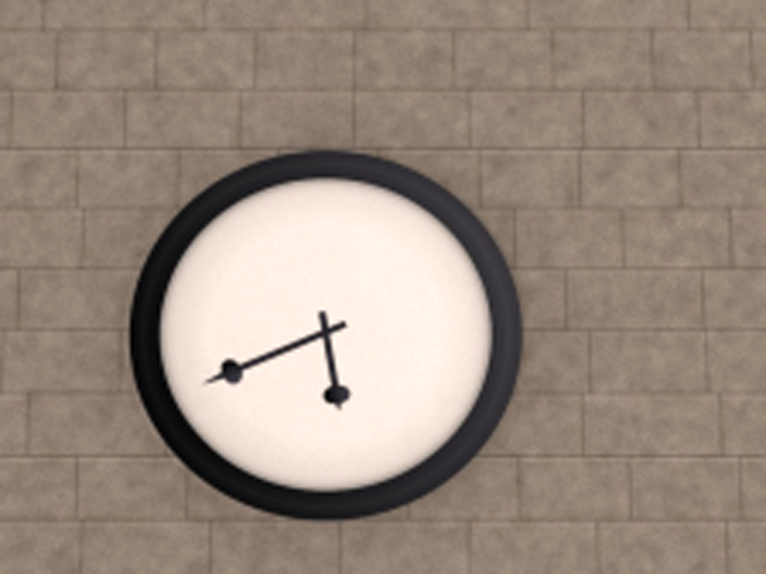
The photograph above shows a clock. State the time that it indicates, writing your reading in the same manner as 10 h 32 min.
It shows 5 h 41 min
